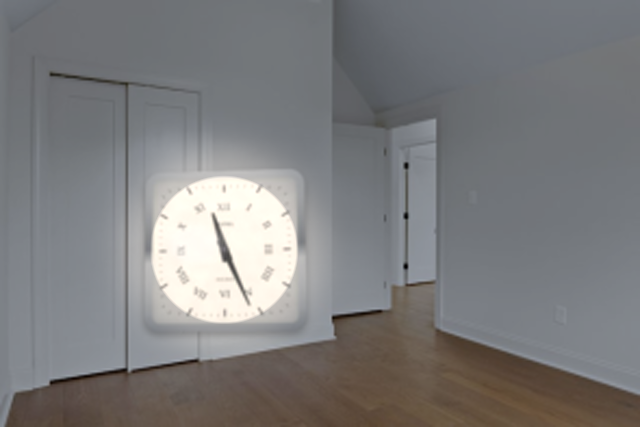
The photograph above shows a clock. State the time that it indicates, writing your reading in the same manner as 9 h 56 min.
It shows 11 h 26 min
